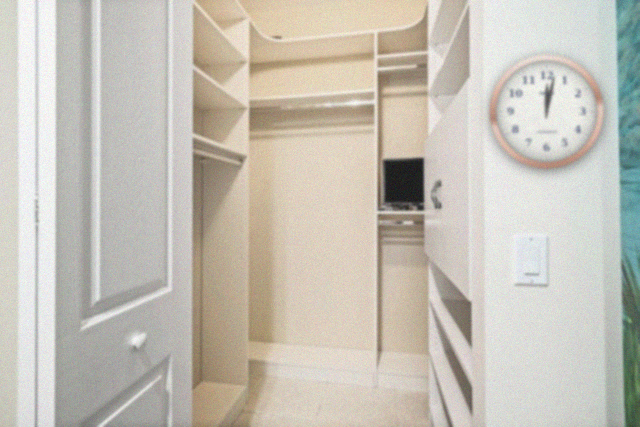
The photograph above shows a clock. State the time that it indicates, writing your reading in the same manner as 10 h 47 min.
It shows 12 h 02 min
